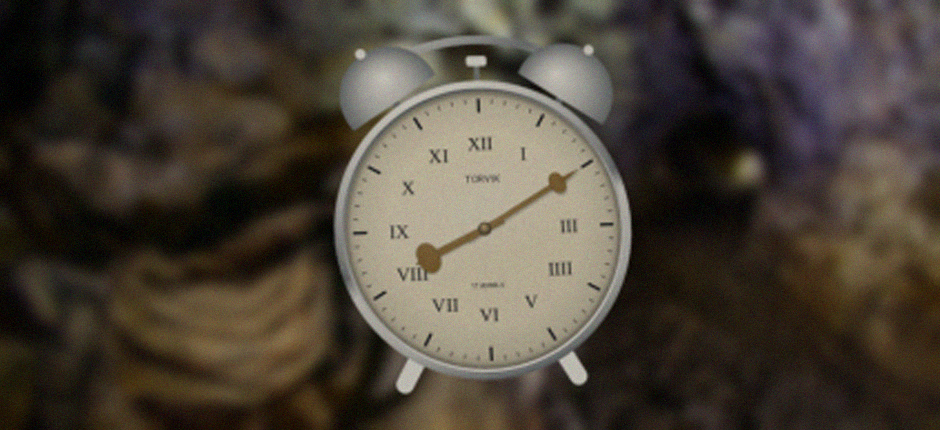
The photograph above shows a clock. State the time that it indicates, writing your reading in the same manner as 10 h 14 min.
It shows 8 h 10 min
